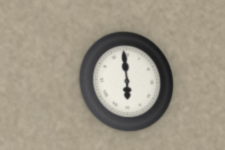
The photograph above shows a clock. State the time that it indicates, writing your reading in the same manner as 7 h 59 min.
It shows 5 h 59 min
